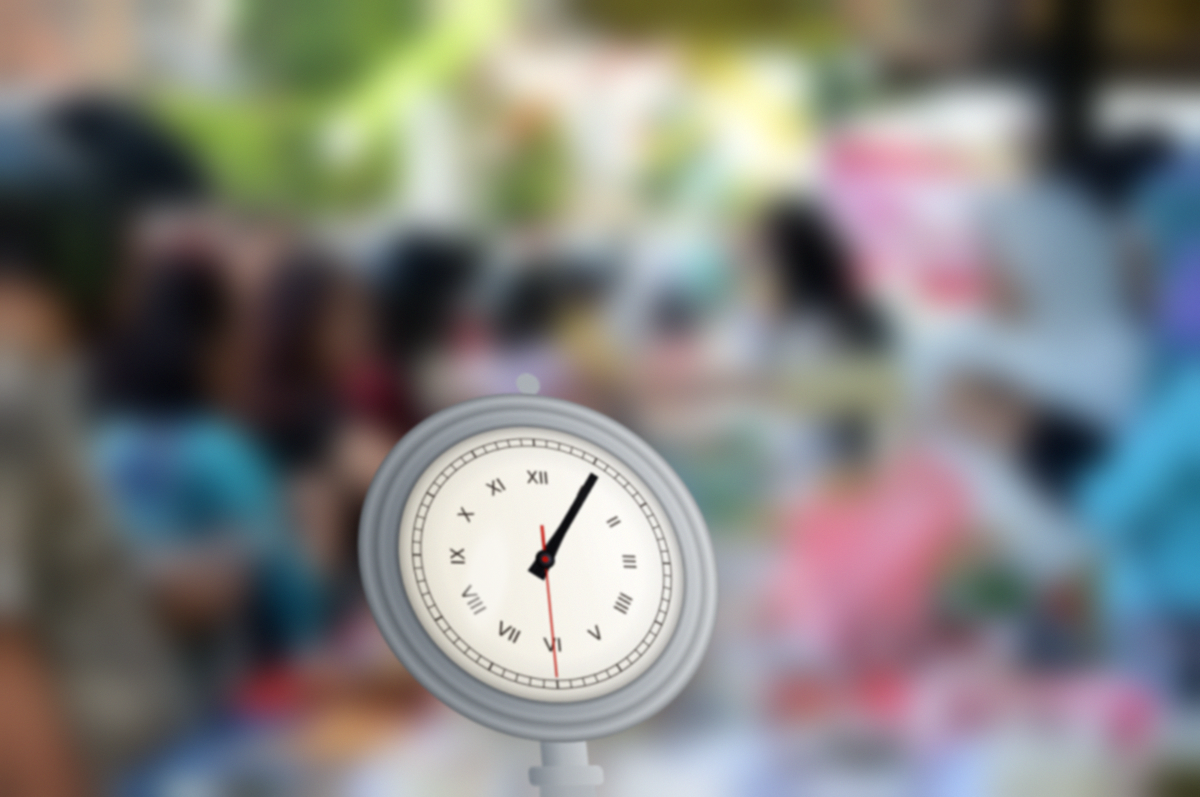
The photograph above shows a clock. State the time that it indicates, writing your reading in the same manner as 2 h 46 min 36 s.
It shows 1 h 05 min 30 s
